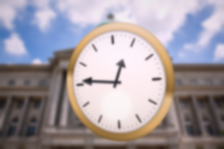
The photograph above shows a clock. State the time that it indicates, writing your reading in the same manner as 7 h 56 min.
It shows 12 h 46 min
